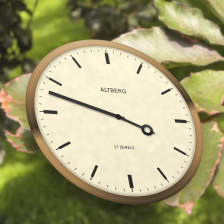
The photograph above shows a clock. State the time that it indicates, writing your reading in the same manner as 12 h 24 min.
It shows 3 h 48 min
